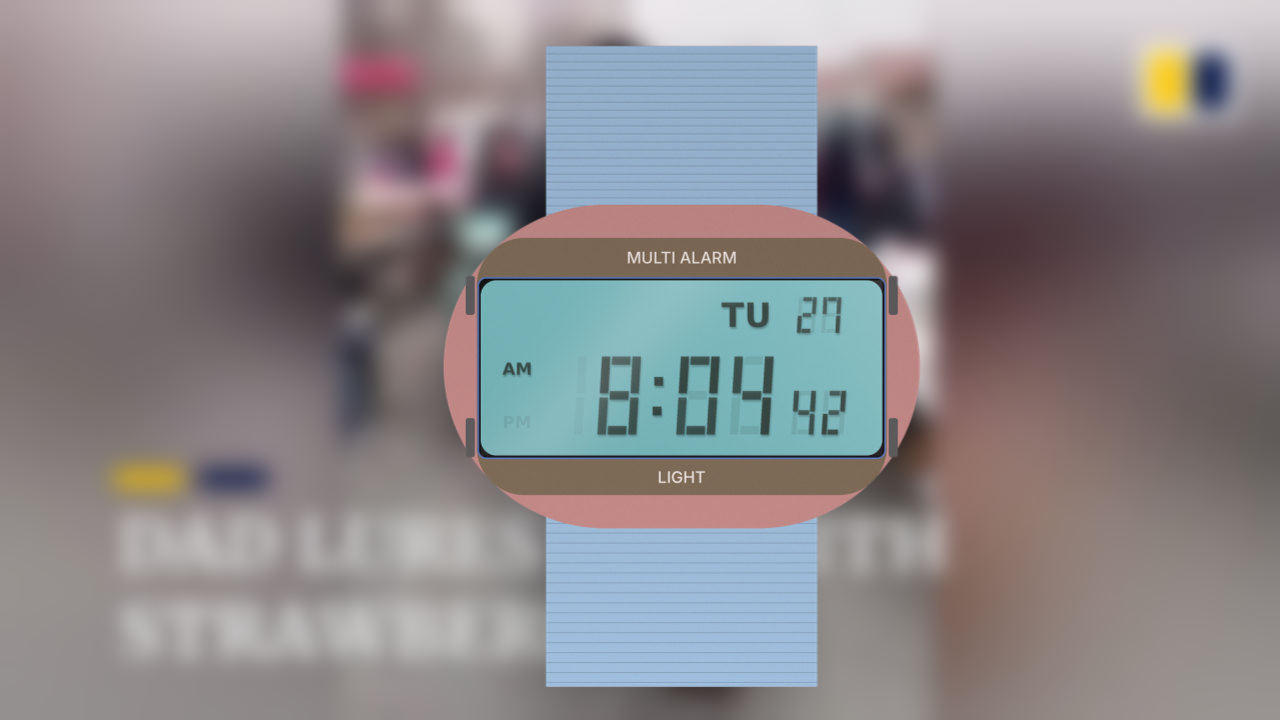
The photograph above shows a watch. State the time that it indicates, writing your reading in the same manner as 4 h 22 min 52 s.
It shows 8 h 04 min 42 s
